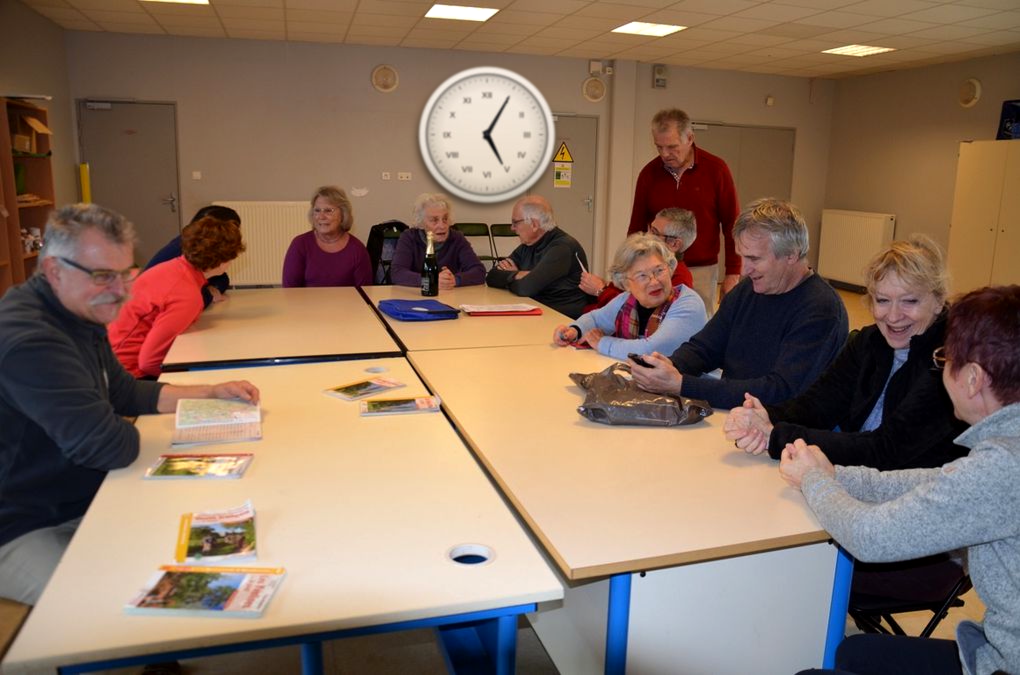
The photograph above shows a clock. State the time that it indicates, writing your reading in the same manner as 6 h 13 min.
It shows 5 h 05 min
